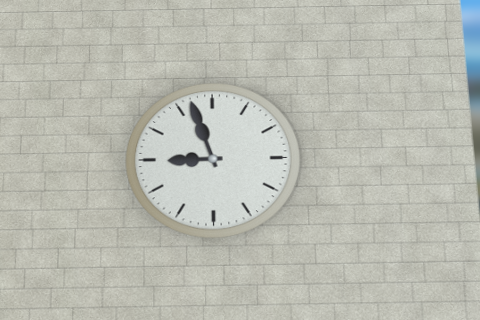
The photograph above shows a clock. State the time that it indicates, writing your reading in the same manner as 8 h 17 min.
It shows 8 h 57 min
